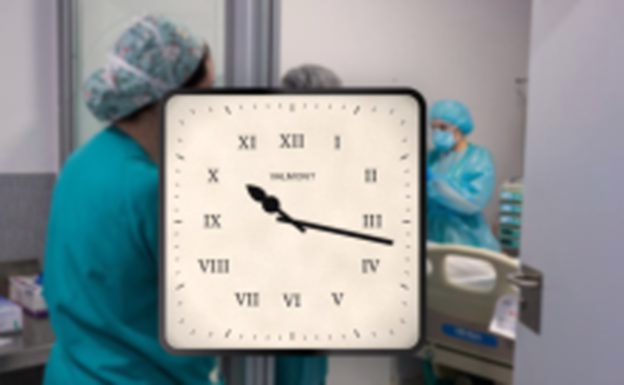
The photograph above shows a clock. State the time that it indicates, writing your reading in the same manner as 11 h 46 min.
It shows 10 h 17 min
